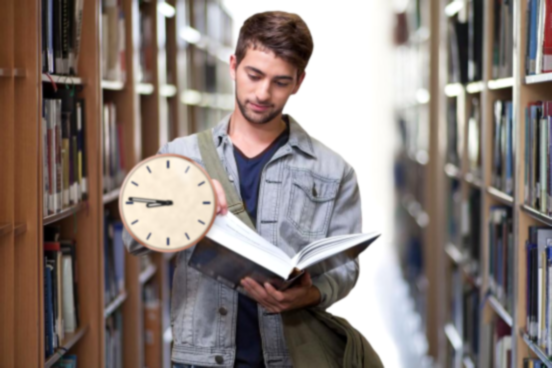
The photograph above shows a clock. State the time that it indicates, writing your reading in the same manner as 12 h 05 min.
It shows 8 h 46 min
